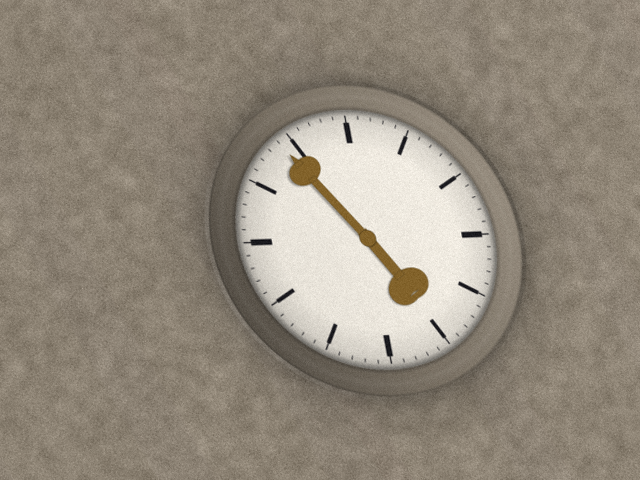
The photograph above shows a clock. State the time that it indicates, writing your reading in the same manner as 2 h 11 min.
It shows 4 h 54 min
